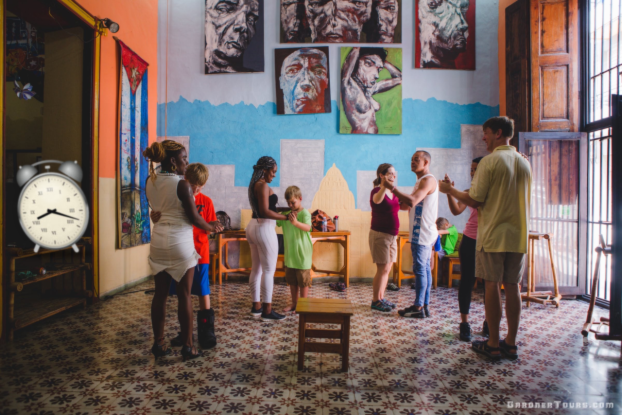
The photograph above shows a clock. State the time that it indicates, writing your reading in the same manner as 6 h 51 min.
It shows 8 h 18 min
